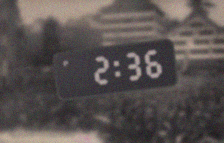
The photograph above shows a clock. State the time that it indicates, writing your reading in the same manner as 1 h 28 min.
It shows 2 h 36 min
